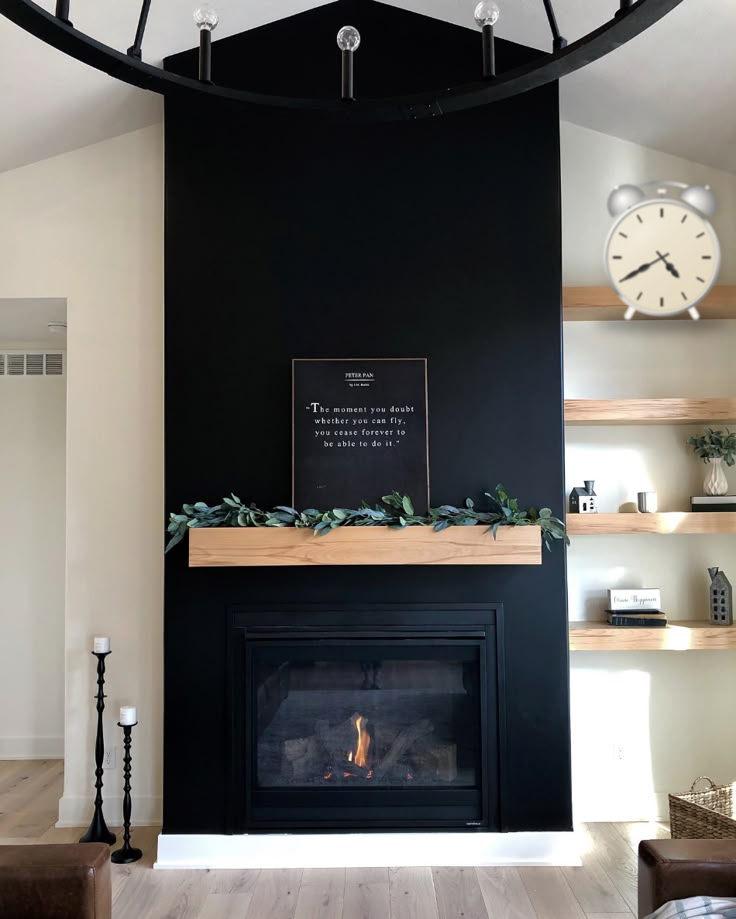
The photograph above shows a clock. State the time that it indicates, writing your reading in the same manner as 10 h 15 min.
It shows 4 h 40 min
